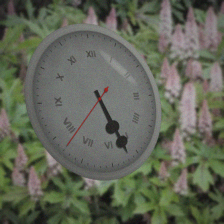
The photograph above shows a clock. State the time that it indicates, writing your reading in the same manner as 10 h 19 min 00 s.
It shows 5 h 26 min 38 s
